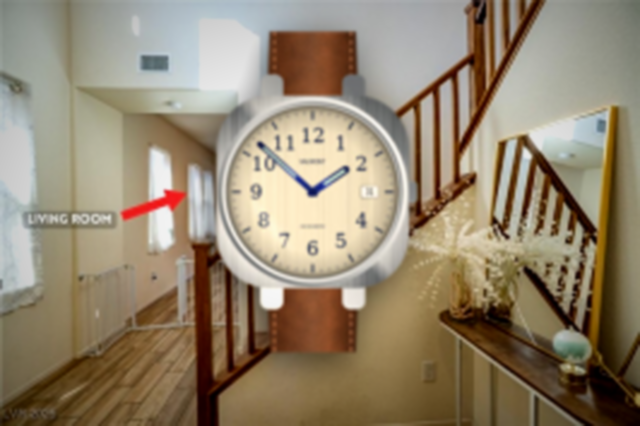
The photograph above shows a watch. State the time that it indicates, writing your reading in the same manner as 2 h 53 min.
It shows 1 h 52 min
